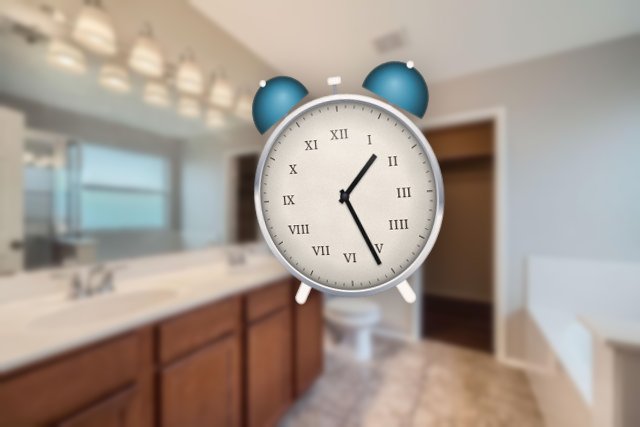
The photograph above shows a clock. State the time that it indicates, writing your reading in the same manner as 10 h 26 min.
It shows 1 h 26 min
